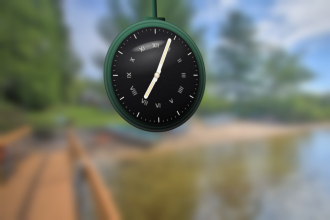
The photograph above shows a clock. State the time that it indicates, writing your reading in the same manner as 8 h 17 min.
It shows 7 h 04 min
